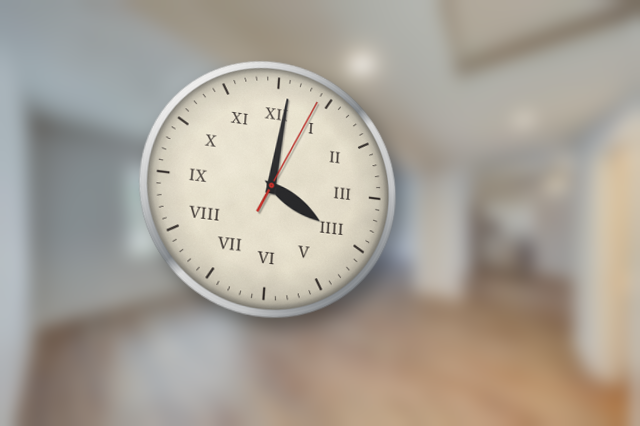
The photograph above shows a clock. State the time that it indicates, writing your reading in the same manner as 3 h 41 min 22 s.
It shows 4 h 01 min 04 s
